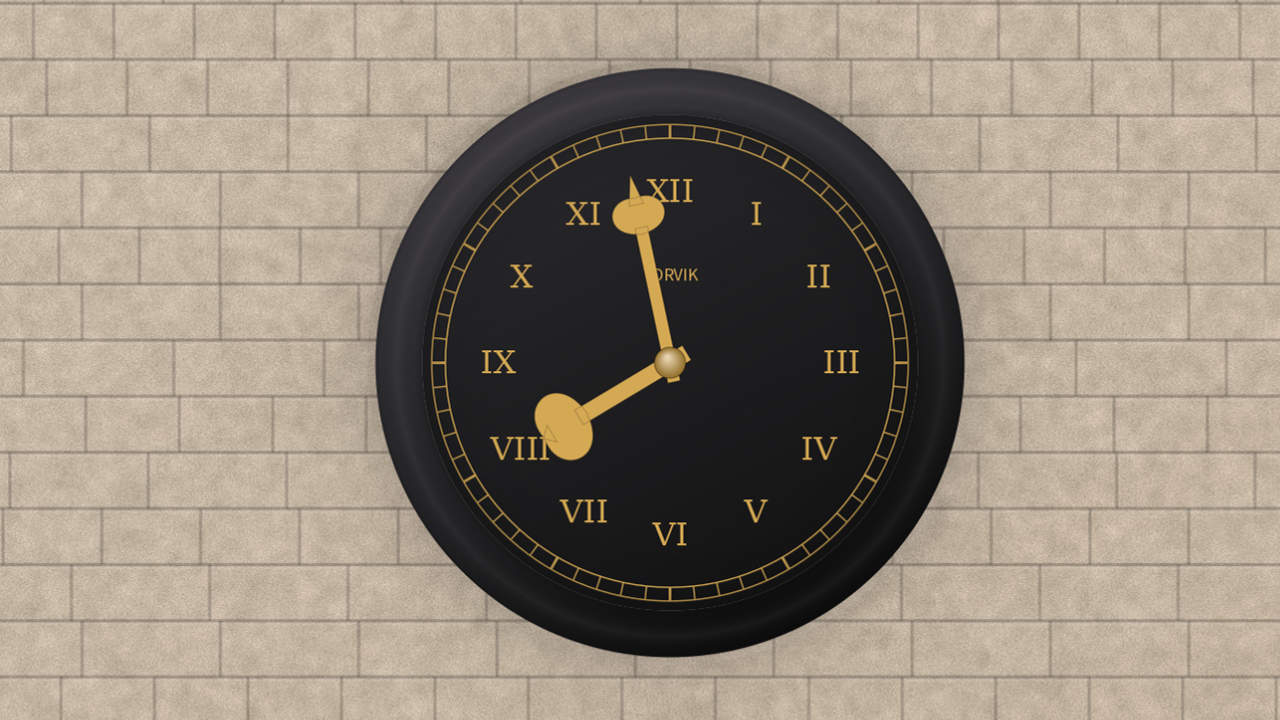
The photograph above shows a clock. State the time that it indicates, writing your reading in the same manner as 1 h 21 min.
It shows 7 h 58 min
